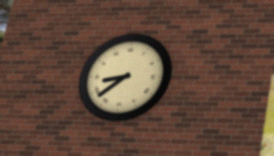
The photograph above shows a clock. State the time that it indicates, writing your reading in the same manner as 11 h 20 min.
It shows 8 h 38 min
